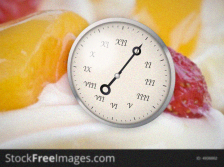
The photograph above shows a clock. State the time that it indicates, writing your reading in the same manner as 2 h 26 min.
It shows 7 h 05 min
